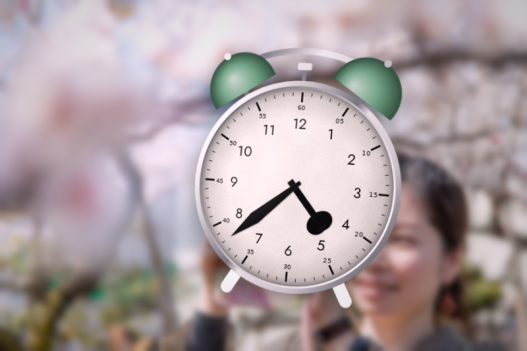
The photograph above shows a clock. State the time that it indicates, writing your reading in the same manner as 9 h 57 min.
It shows 4 h 38 min
